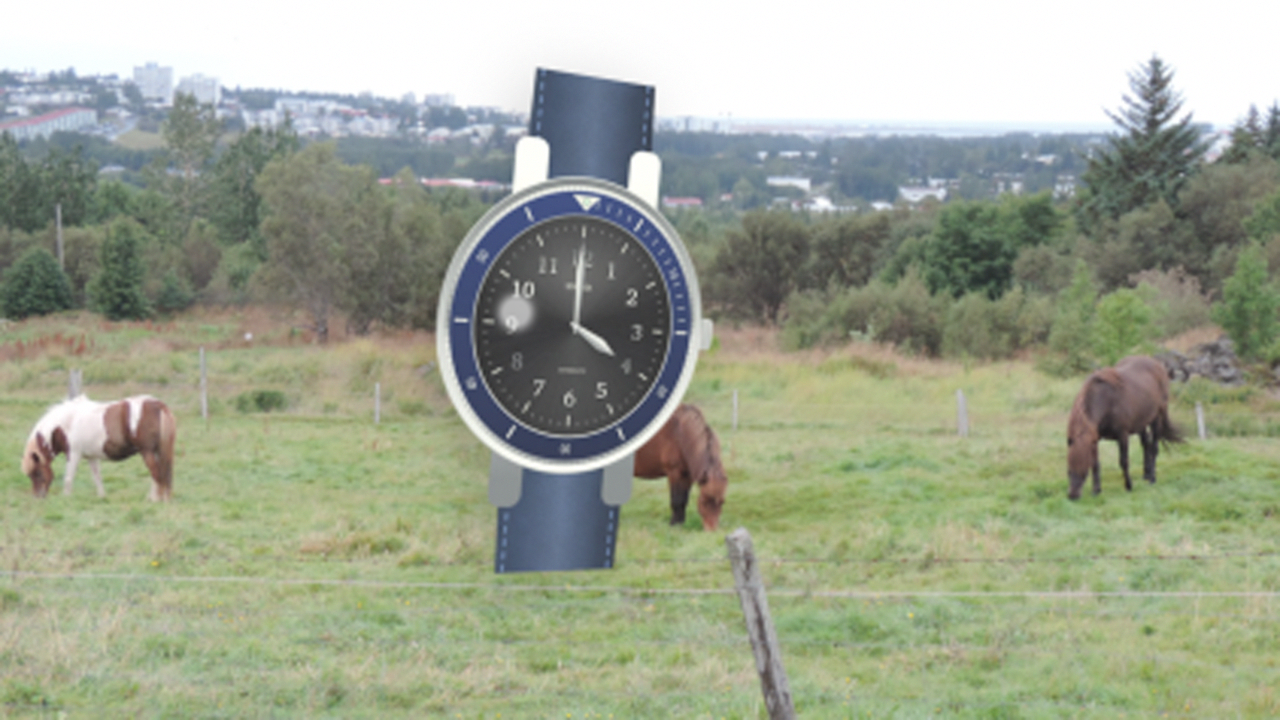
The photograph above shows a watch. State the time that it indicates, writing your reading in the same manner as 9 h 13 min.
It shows 4 h 00 min
